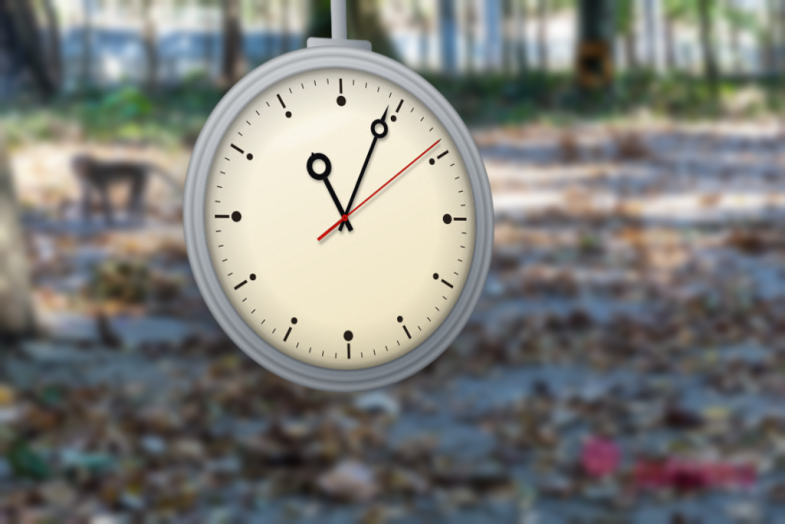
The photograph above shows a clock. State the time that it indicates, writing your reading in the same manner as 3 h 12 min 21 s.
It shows 11 h 04 min 09 s
